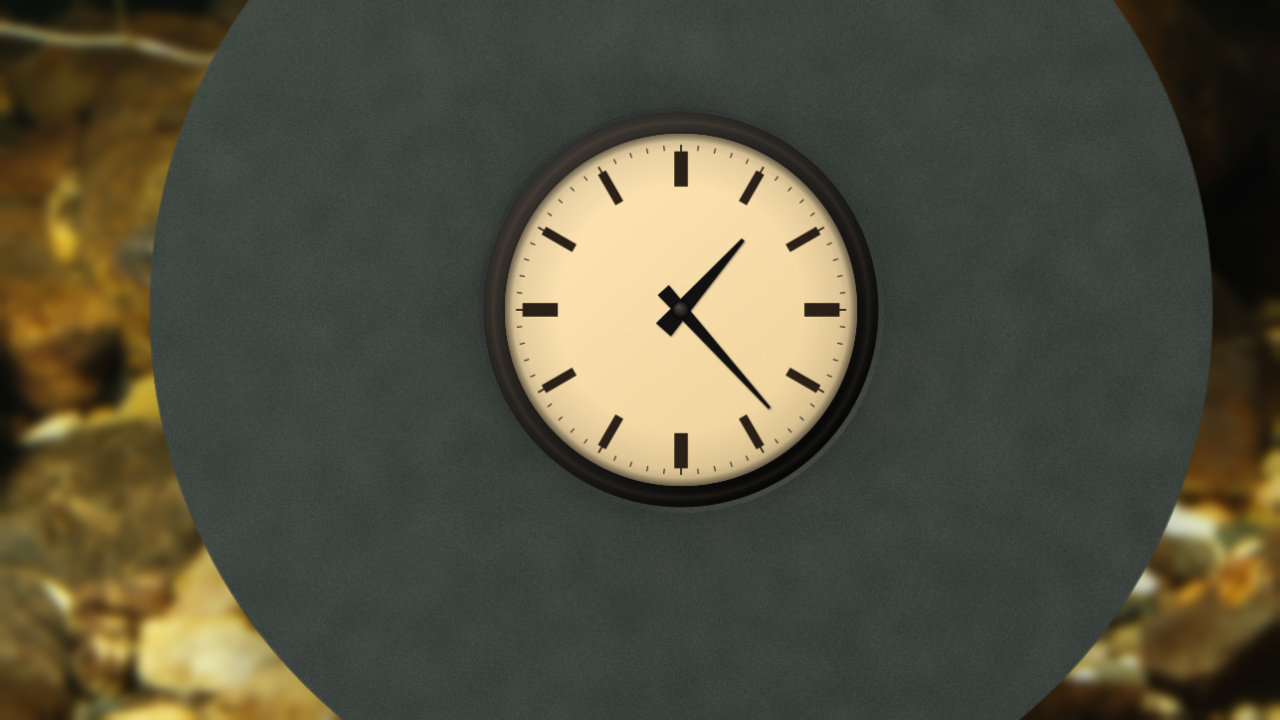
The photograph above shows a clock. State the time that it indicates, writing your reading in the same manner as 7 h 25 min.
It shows 1 h 23 min
